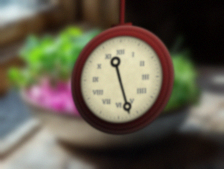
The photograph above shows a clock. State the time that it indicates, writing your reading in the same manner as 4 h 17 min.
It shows 11 h 27 min
